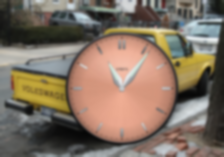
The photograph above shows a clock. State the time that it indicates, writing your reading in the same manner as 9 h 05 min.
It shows 11 h 06 min
